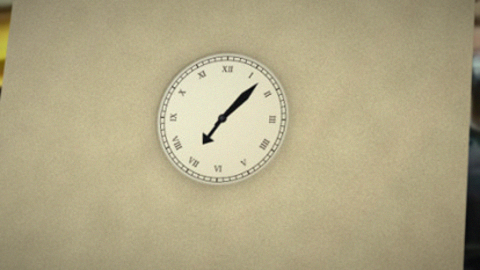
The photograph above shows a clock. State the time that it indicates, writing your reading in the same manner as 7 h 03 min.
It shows 7 h 07 min
